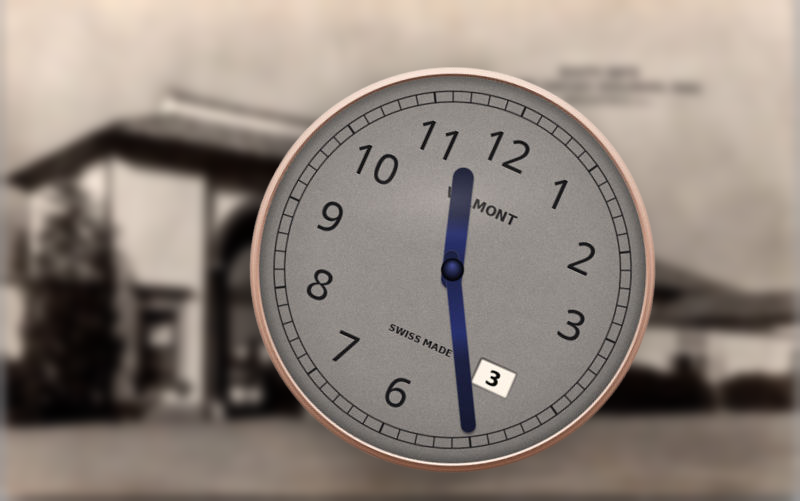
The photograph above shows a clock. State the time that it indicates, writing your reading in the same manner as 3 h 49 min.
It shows 11 h 25 min
